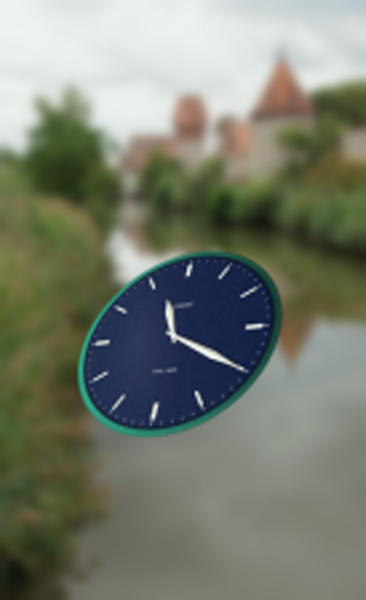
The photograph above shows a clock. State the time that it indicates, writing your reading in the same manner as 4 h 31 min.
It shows 11 h 20 min
